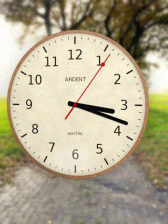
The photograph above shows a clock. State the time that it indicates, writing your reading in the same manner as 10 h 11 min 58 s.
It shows 3 h 18 min 06 s
